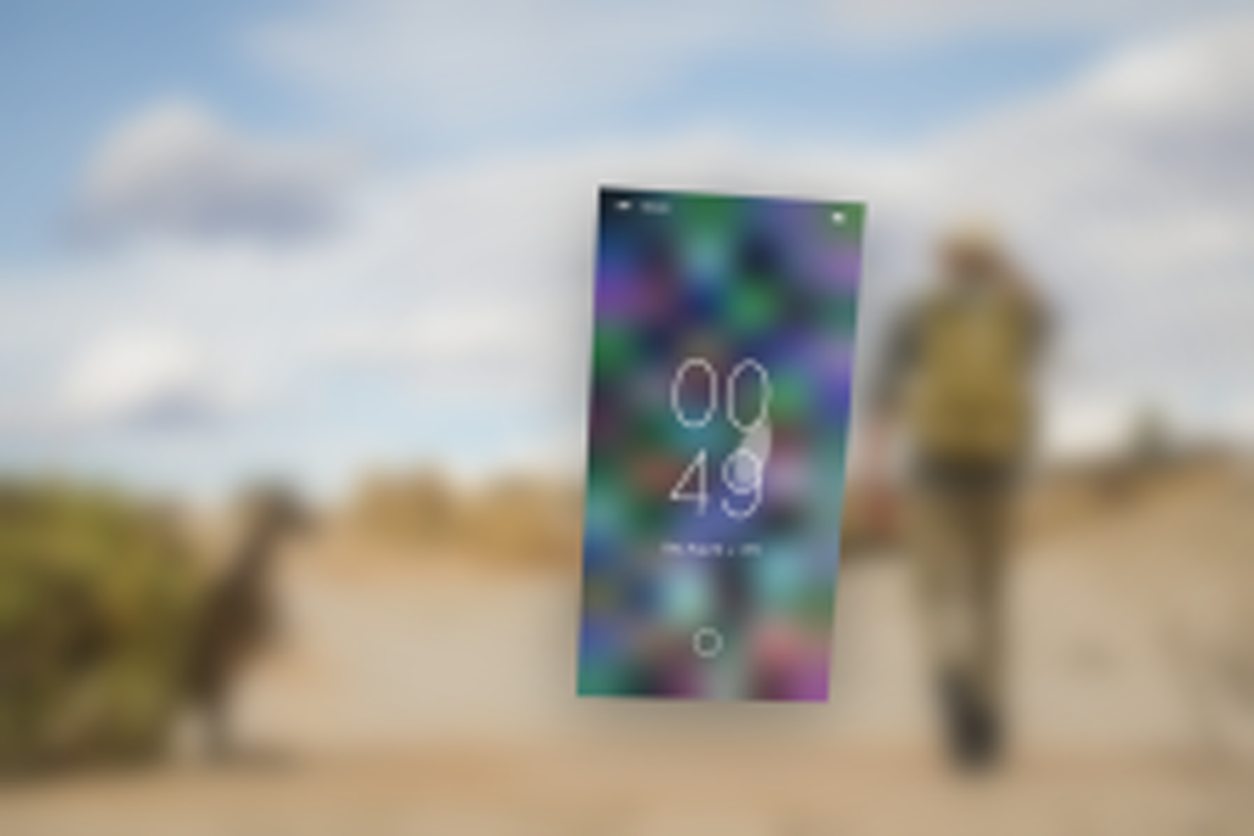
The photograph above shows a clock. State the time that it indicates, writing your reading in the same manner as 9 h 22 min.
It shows 0 h 49 min
